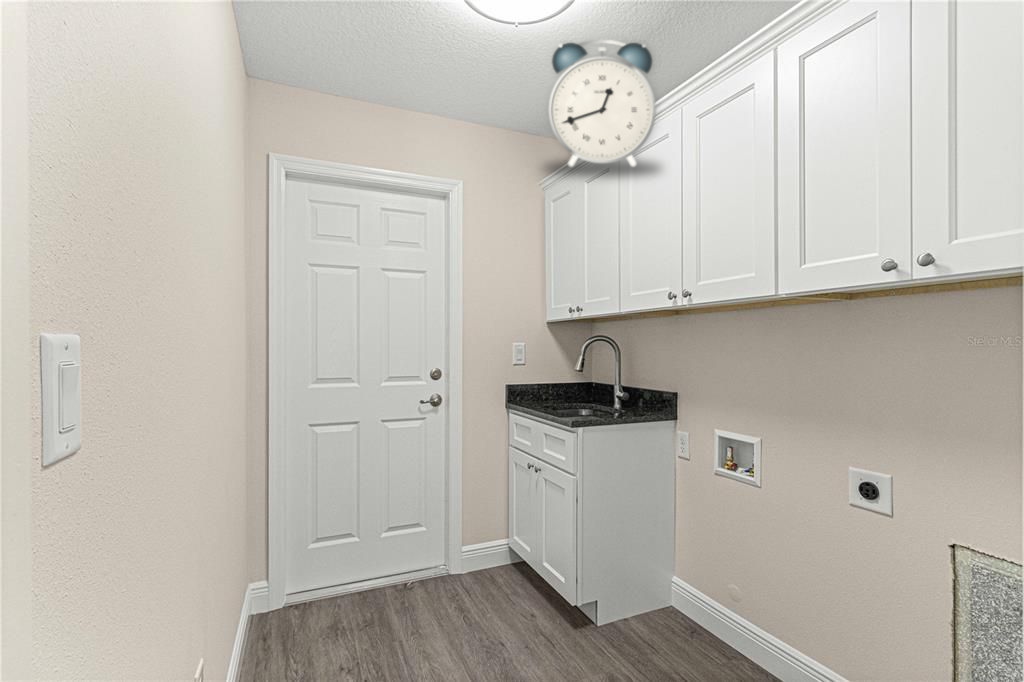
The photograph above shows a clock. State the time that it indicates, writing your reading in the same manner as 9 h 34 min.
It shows 12 h 42 min
